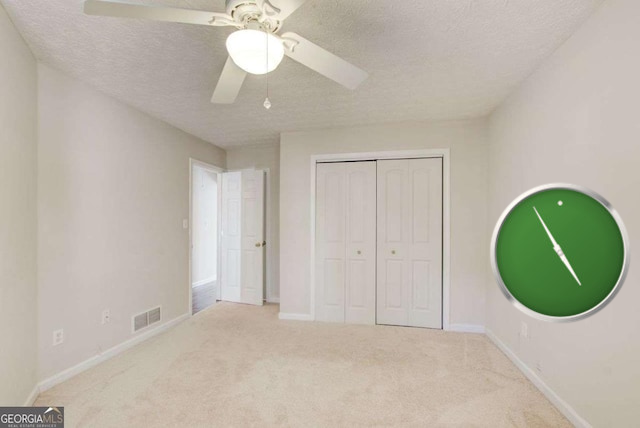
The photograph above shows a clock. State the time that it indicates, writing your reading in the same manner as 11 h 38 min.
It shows 4 h 55 min
